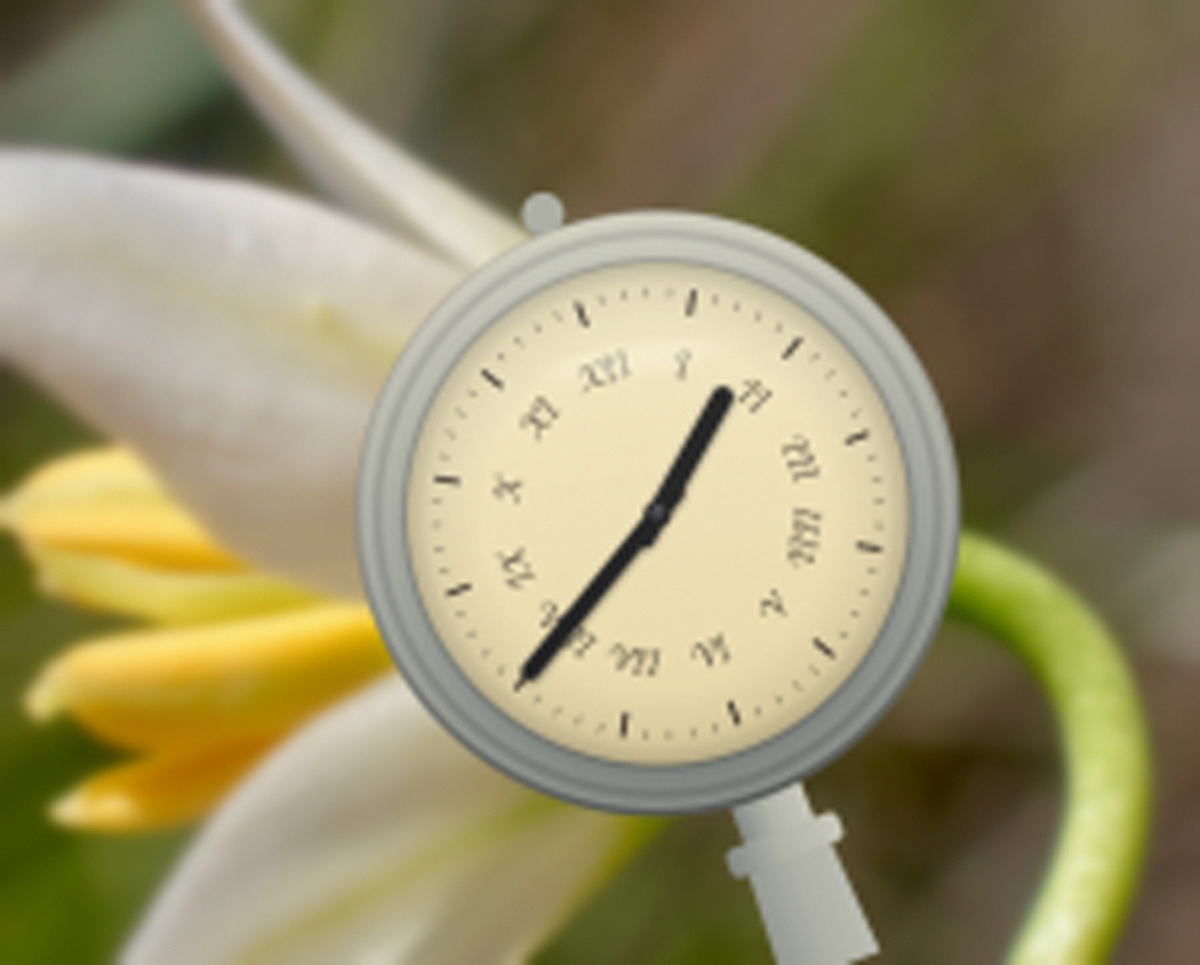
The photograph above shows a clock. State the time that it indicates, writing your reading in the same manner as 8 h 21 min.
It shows 1 h 40 min
